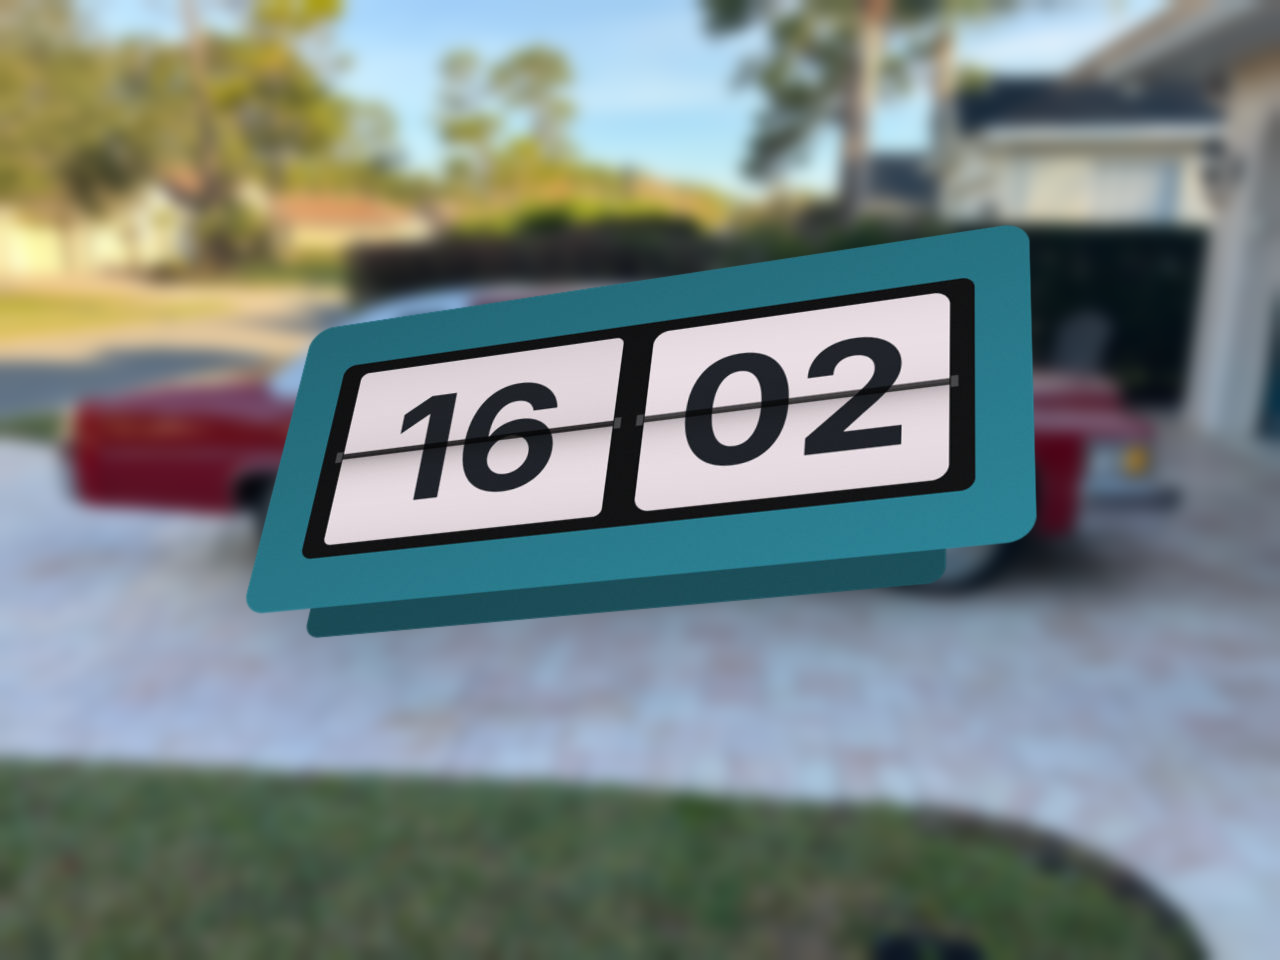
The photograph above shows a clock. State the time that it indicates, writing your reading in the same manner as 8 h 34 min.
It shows 16 h 02 min
